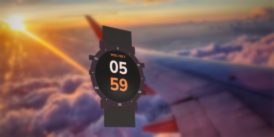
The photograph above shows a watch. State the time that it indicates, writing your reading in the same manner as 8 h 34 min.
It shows 5 h 59 min
